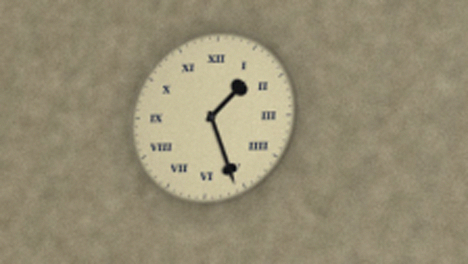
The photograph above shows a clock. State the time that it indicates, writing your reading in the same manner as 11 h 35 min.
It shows 1 h 26 min
